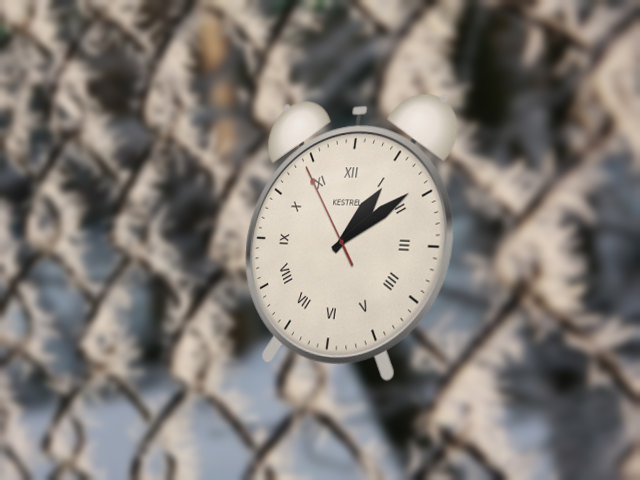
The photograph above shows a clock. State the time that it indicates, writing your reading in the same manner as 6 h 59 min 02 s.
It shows 1 h 08 min 54 s
